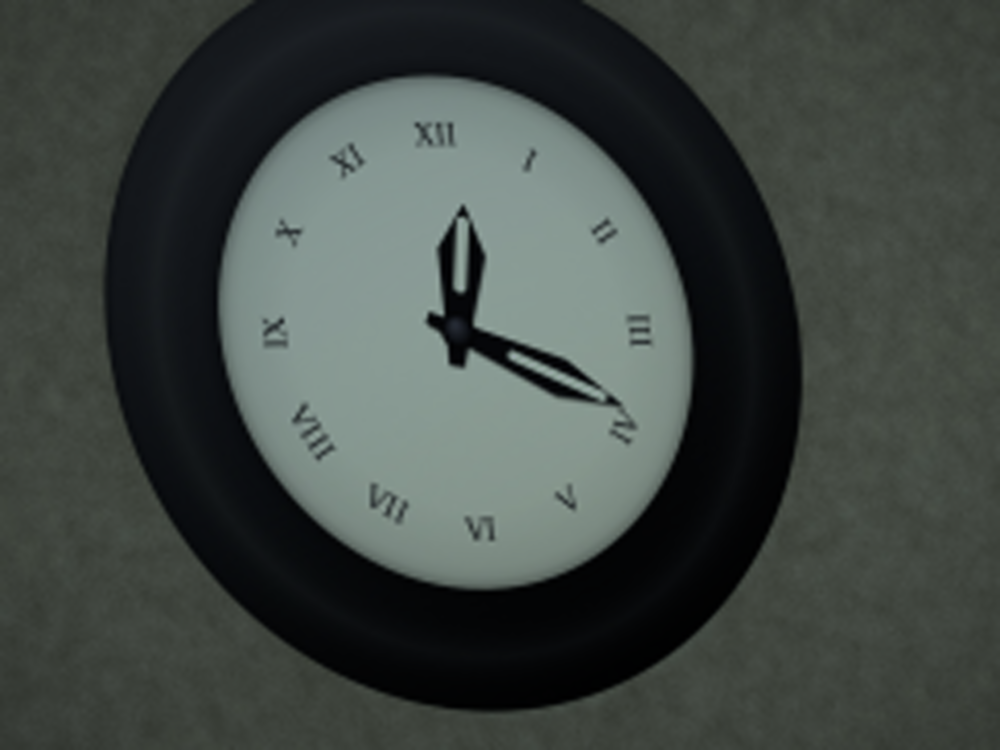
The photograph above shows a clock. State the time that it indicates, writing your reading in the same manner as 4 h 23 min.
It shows 12 h 19 min
